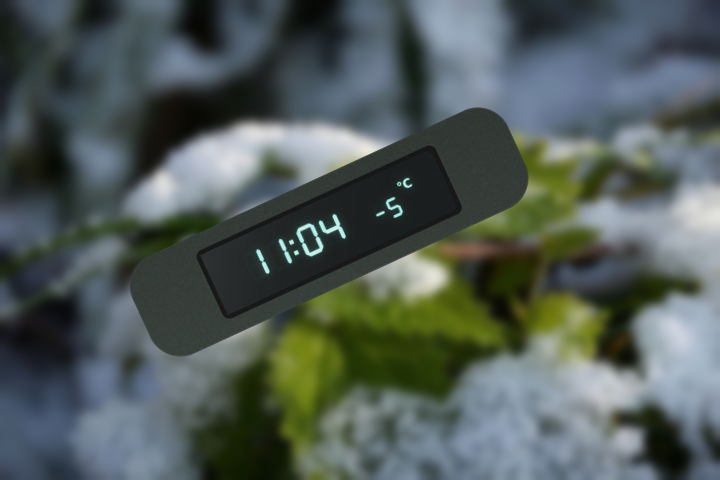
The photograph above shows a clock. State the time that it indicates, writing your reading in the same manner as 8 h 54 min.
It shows 11 h 04 min
